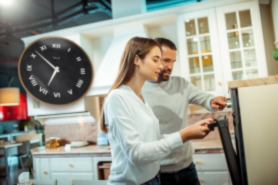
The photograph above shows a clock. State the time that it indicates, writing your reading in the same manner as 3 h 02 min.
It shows 6 h 52 min
